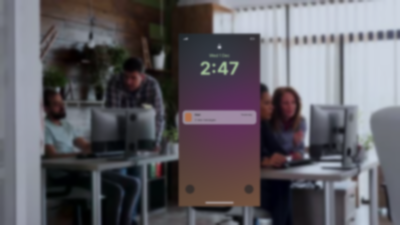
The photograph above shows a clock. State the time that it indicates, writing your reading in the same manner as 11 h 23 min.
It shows 2 h 47 min
